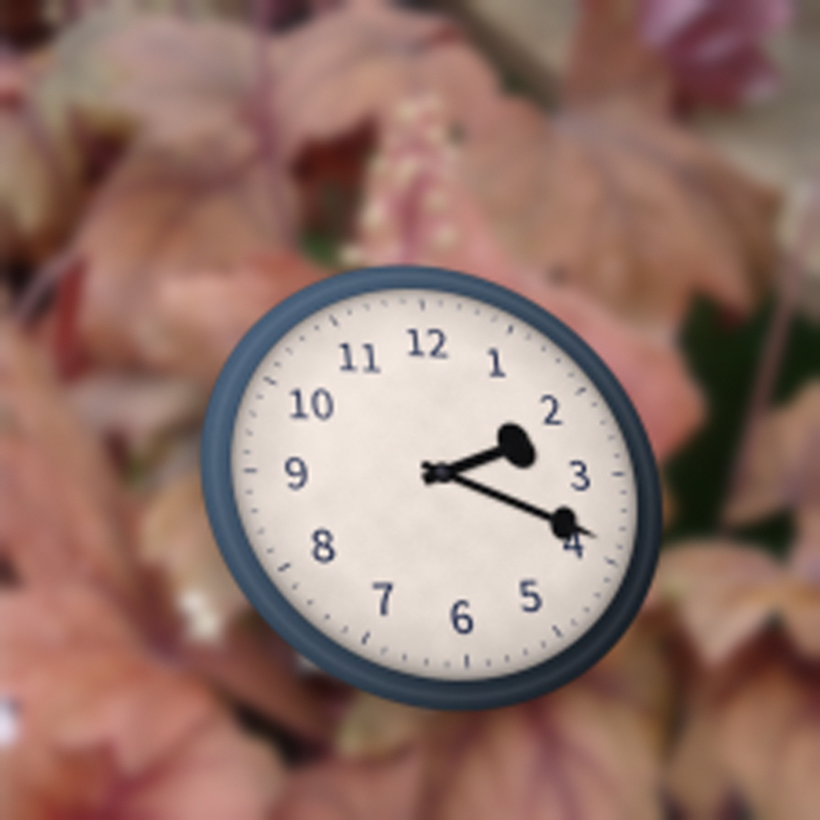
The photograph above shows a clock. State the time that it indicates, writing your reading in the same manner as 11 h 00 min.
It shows 2 h 19 min
